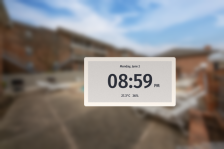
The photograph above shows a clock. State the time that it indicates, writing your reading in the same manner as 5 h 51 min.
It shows 8 h 59 min
